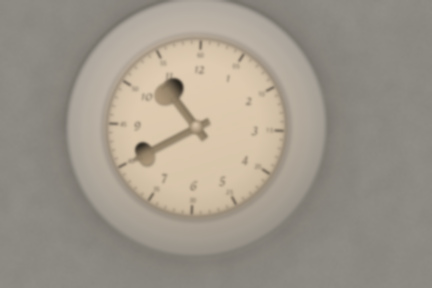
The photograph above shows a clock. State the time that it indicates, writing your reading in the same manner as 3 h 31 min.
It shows 10 h 40 min
